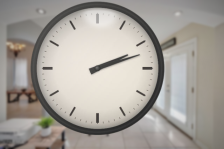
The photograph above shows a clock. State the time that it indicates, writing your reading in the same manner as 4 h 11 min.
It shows 2 h 12 min
